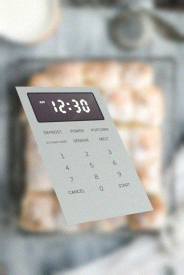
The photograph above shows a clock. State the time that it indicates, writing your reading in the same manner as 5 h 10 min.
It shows 12 h 30 min
